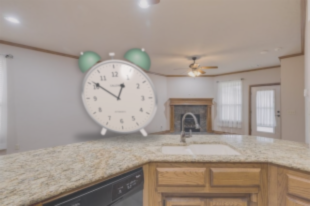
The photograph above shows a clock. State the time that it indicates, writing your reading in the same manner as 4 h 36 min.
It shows 12 h 51 min
